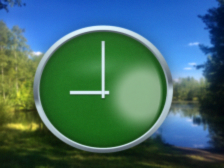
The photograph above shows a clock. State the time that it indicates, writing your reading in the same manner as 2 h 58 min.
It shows 9 h 00 min
